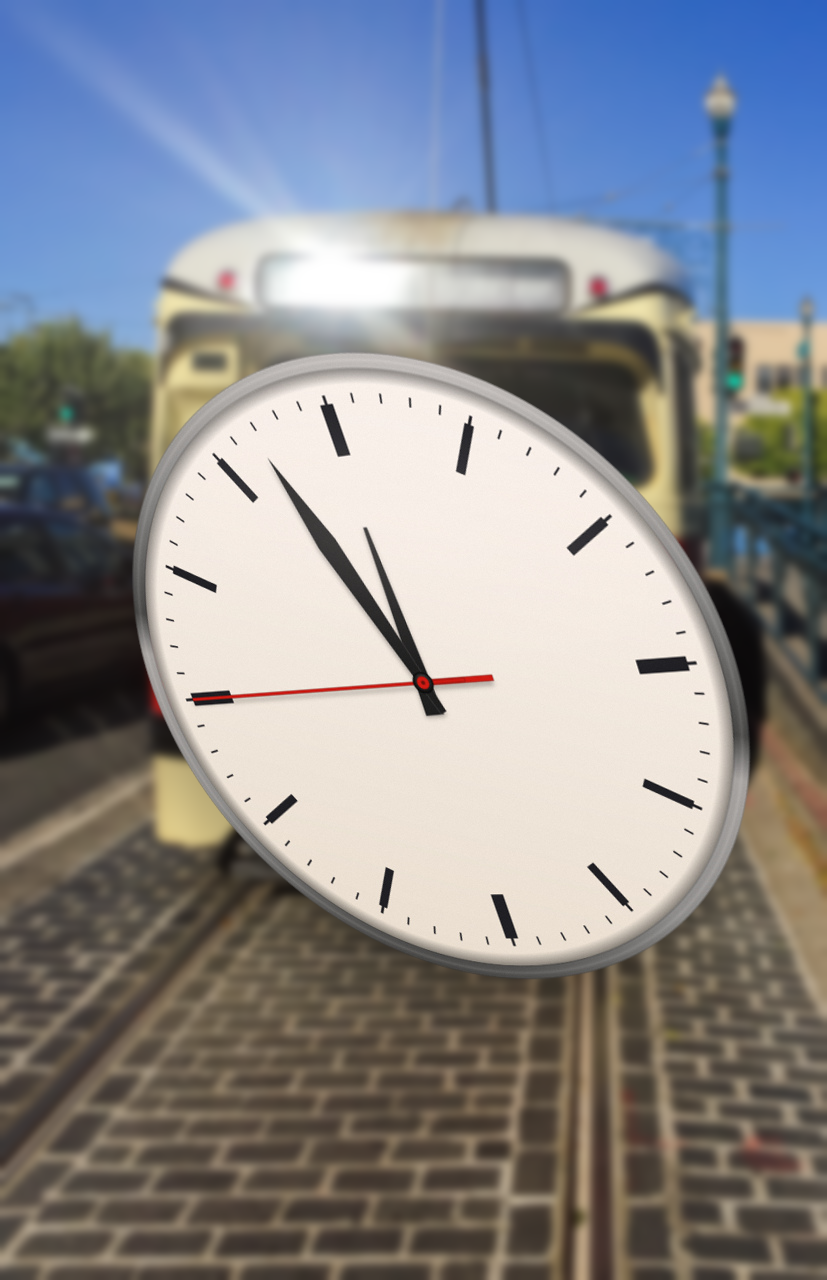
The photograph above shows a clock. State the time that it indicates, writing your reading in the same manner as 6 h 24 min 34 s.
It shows 11 h 56 min 45 s
